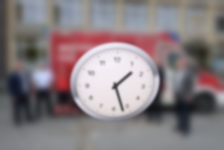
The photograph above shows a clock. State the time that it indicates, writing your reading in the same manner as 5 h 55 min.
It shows 1 h 27 min
